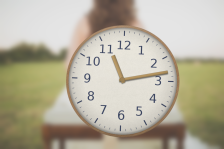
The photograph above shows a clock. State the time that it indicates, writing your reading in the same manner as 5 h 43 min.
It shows 11 h 13 min
